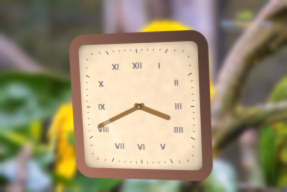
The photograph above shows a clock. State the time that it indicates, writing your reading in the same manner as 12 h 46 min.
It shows 3 h 41 min
